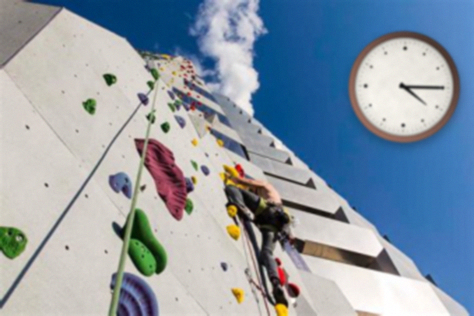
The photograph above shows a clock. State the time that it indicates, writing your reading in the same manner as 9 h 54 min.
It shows 4 h 15 min
